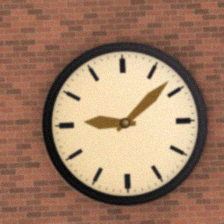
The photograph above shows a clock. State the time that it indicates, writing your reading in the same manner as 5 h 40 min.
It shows 9 h 08 min
